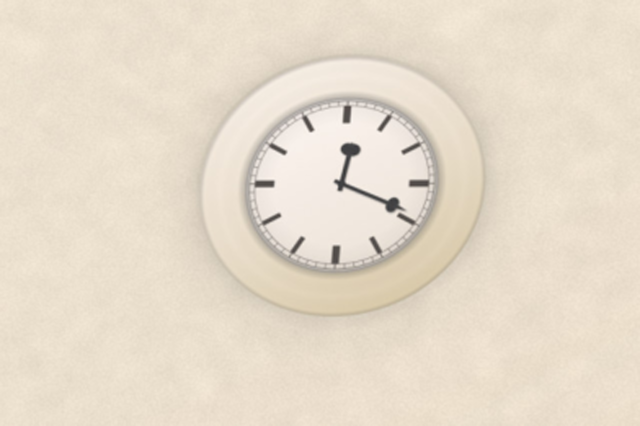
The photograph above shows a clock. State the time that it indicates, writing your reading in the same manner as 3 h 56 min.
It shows 12 h 19 min
